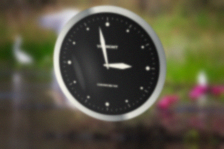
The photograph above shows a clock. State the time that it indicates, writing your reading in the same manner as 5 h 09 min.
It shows 2 h 58 min
